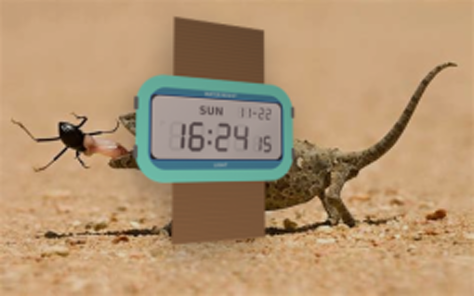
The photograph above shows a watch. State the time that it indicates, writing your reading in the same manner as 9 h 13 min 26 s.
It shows 16 h 24 min 15 s
